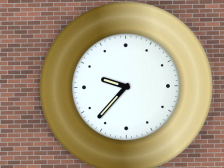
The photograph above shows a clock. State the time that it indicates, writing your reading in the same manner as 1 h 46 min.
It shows 9 h 37 min
